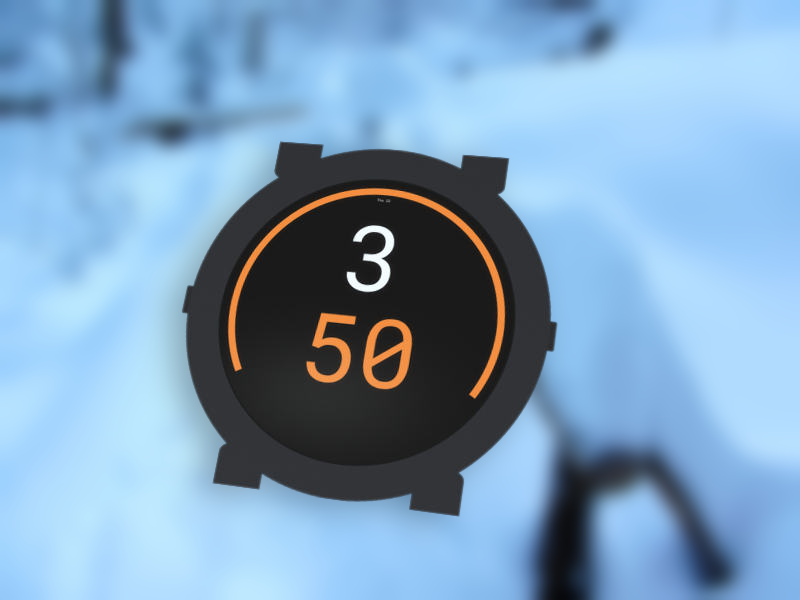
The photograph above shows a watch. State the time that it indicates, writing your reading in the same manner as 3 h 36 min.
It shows 3 h 50 min
